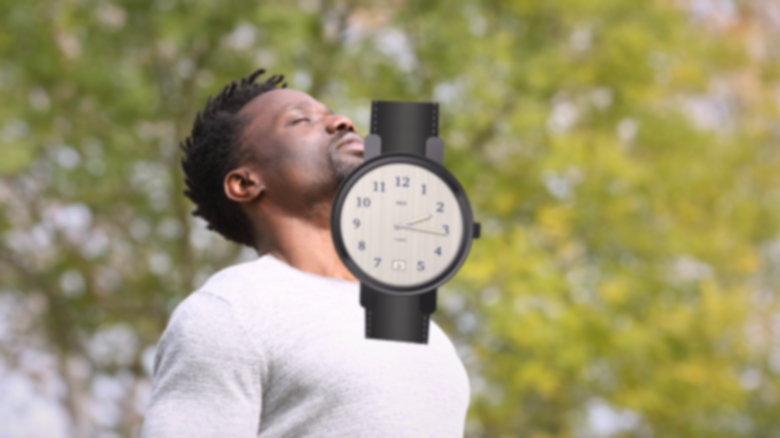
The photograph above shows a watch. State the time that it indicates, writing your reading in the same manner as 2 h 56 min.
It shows 2 h 16 min
